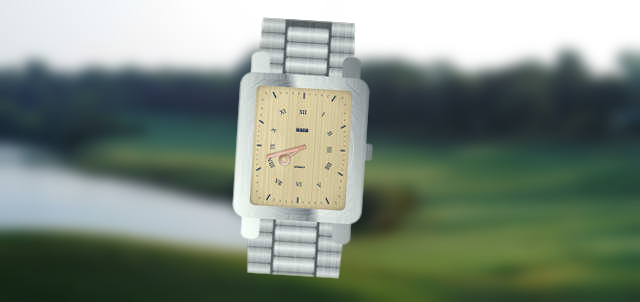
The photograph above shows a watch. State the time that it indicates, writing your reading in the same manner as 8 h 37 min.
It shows 7 h 42 min
